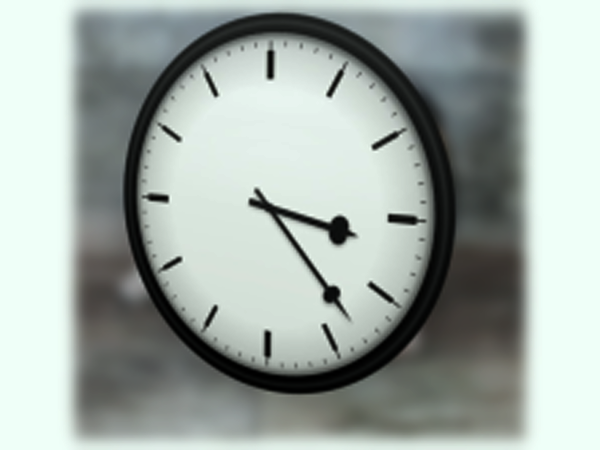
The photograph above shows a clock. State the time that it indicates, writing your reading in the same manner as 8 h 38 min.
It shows 3 h 23 min
